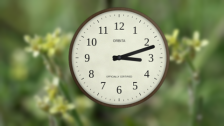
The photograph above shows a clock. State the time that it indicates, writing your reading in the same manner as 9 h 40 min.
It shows 3 h 12 min
